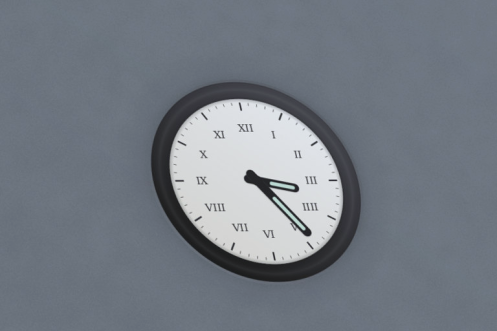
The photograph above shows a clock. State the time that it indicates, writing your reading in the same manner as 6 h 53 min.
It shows 3 h 24 min
